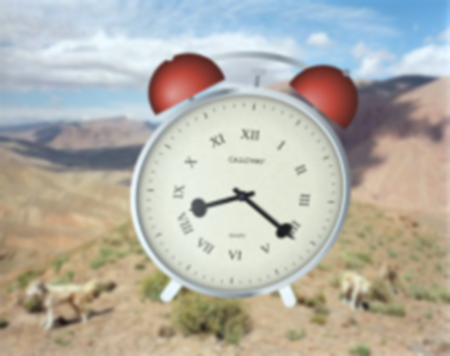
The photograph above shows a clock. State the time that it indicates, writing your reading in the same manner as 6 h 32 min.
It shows 8 h 21 min
